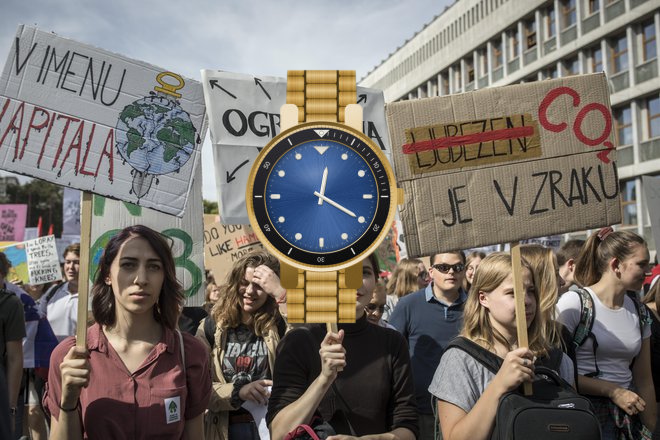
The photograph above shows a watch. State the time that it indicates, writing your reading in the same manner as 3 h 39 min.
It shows 12 h 20 min
